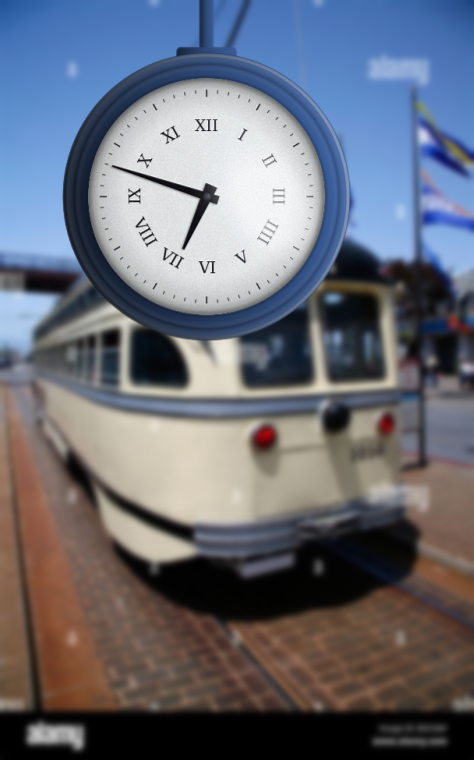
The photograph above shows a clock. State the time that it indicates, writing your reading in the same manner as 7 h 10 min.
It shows 6 h 48 min
